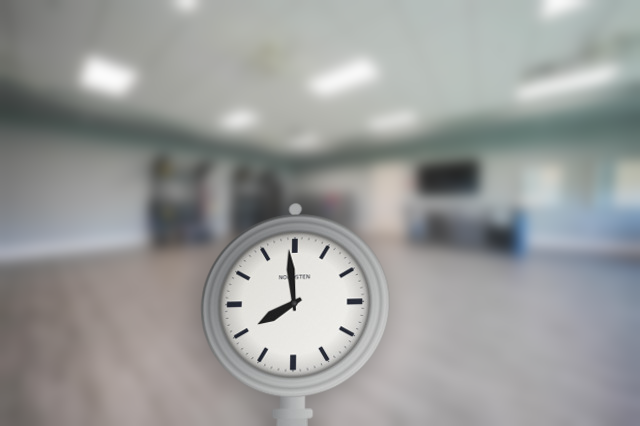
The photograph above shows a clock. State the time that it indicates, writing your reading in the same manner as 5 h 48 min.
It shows 7 h 59 min
